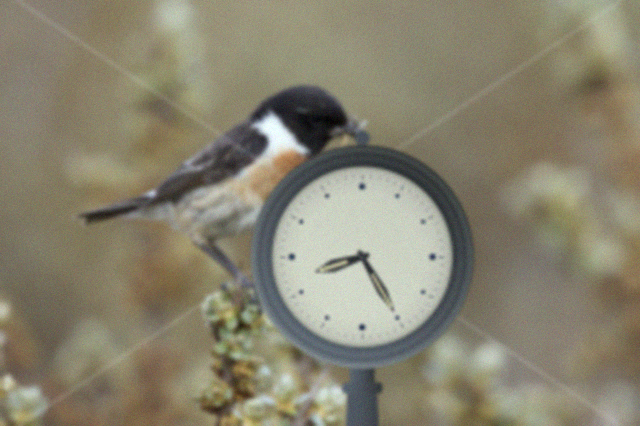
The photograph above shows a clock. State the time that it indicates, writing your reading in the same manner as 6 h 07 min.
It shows 8 h 25 min
